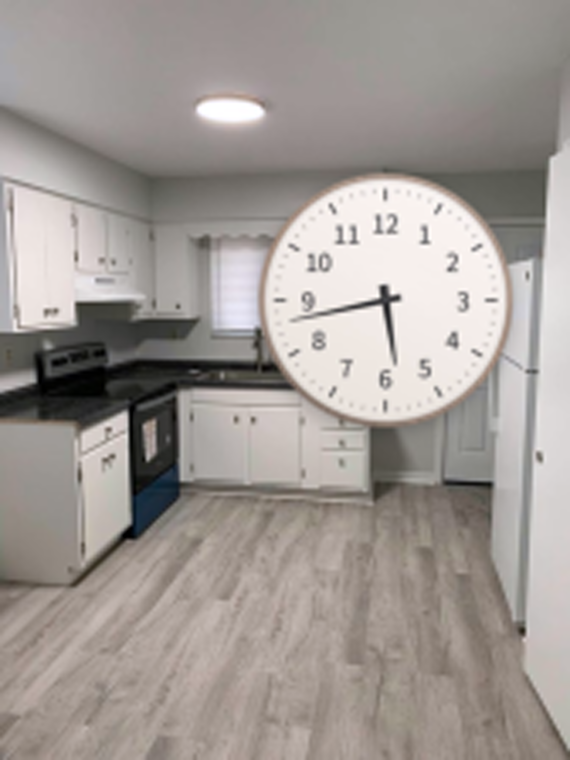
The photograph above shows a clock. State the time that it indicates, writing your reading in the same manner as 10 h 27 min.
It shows 5 h 43 min
